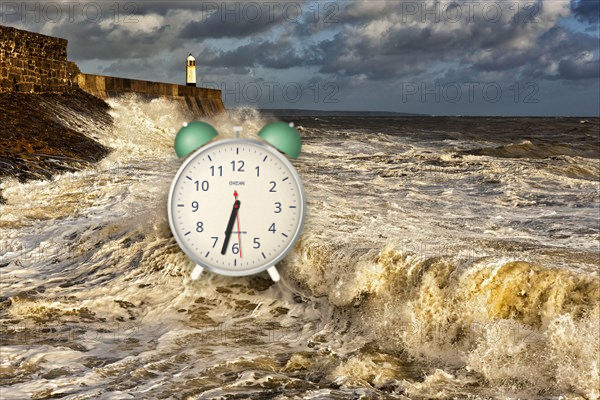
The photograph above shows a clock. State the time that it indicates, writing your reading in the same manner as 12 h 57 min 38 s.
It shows 6 h 32 min 29 s
